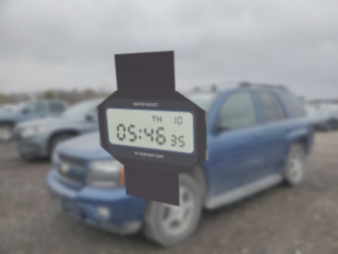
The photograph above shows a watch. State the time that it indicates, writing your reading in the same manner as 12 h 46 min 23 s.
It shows 5 h 46 min 35 s
